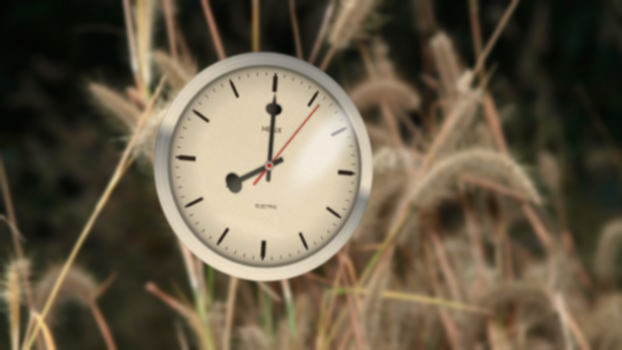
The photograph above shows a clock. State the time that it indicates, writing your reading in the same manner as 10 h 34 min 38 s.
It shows 8 h 00 min 06 s
